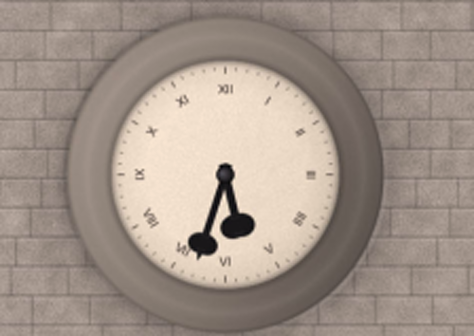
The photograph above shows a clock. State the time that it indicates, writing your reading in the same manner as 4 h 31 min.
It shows 5 h 33 min
